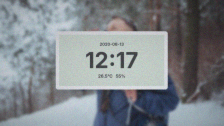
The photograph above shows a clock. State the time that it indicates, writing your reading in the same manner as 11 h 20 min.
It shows 12 h 17 min
